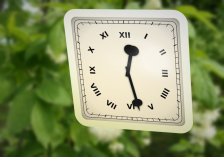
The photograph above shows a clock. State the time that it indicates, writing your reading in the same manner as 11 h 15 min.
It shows 12 h 28 min
